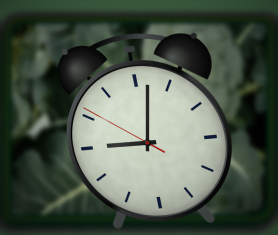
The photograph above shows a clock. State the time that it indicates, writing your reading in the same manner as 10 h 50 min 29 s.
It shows 9 h 01 min 51 s
